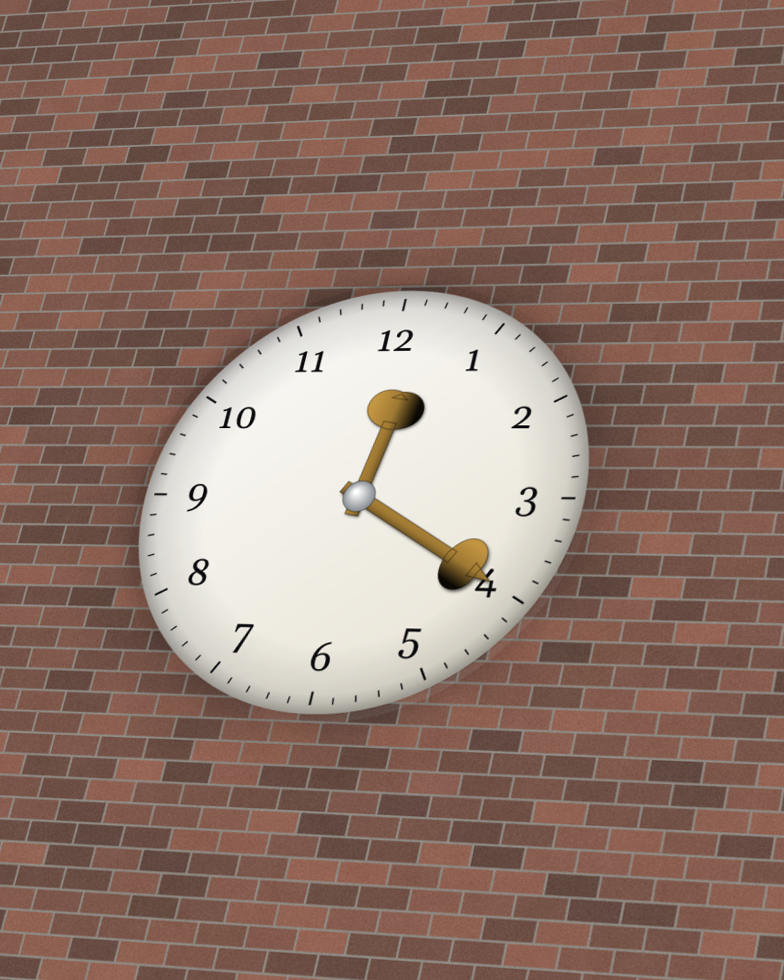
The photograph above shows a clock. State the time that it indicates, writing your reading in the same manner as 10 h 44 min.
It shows 12 h 20 min
